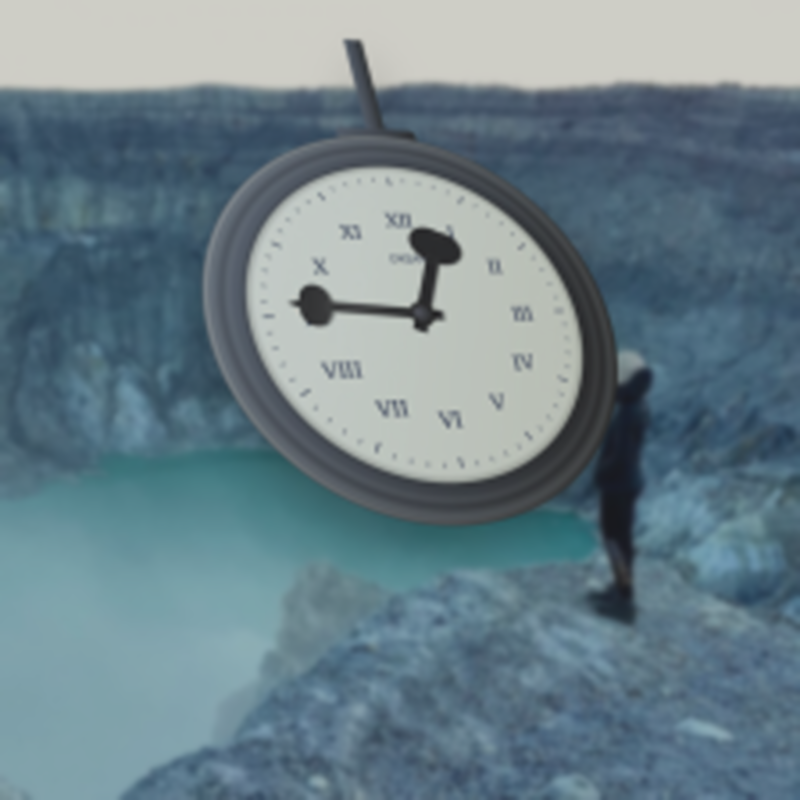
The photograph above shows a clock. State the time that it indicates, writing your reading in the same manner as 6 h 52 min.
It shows 12 h 46 min
